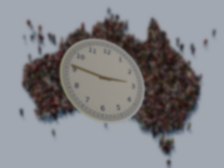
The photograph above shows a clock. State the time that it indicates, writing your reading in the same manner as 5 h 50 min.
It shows 2 h 46 min
